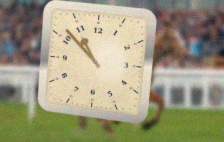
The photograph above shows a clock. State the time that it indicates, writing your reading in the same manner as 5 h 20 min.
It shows 10 h 52 min
